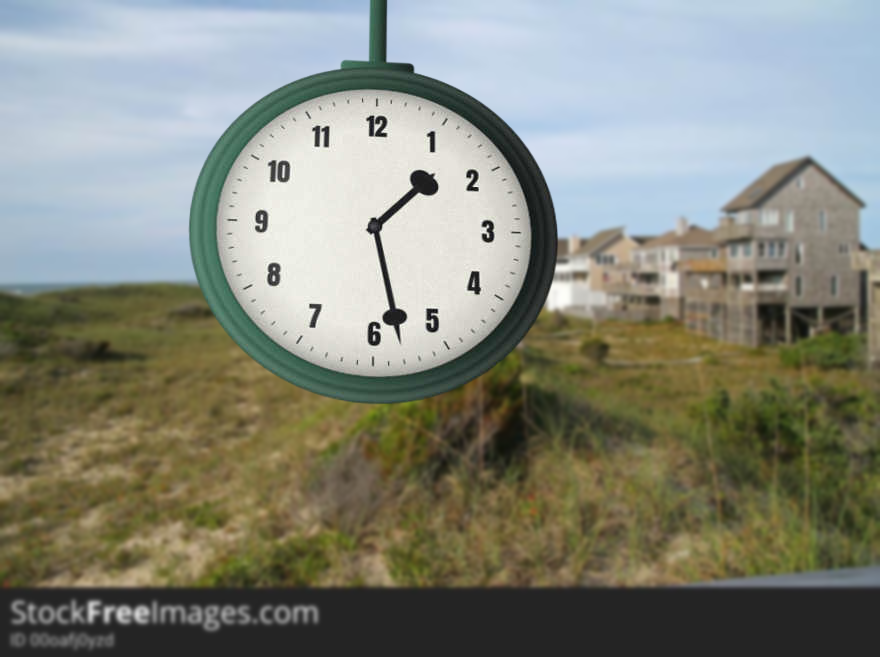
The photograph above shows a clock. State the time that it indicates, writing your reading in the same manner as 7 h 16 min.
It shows 1 h 28 min
